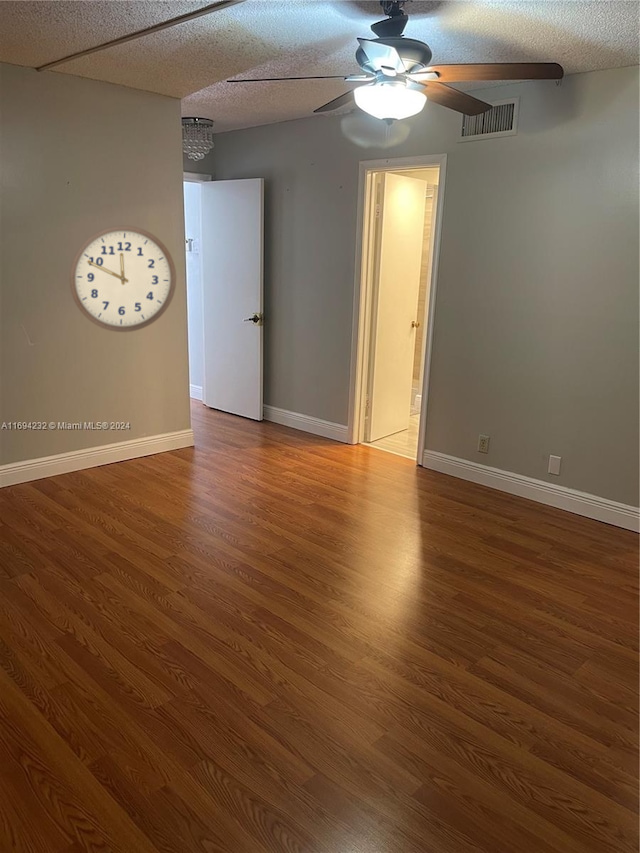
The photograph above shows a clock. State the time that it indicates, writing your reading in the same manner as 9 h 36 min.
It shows 11 h 49 min
